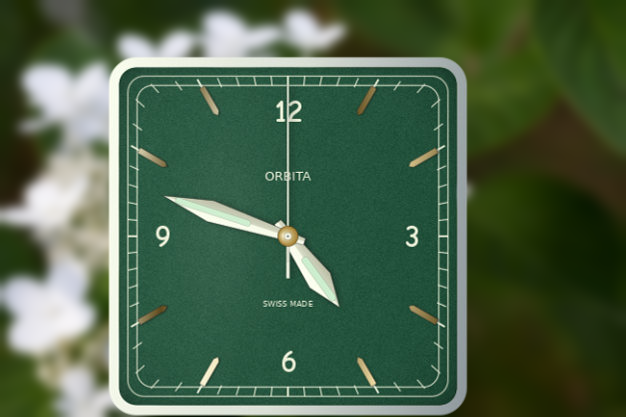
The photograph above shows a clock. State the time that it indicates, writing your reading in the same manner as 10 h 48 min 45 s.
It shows 4 h 48 min 00 s
